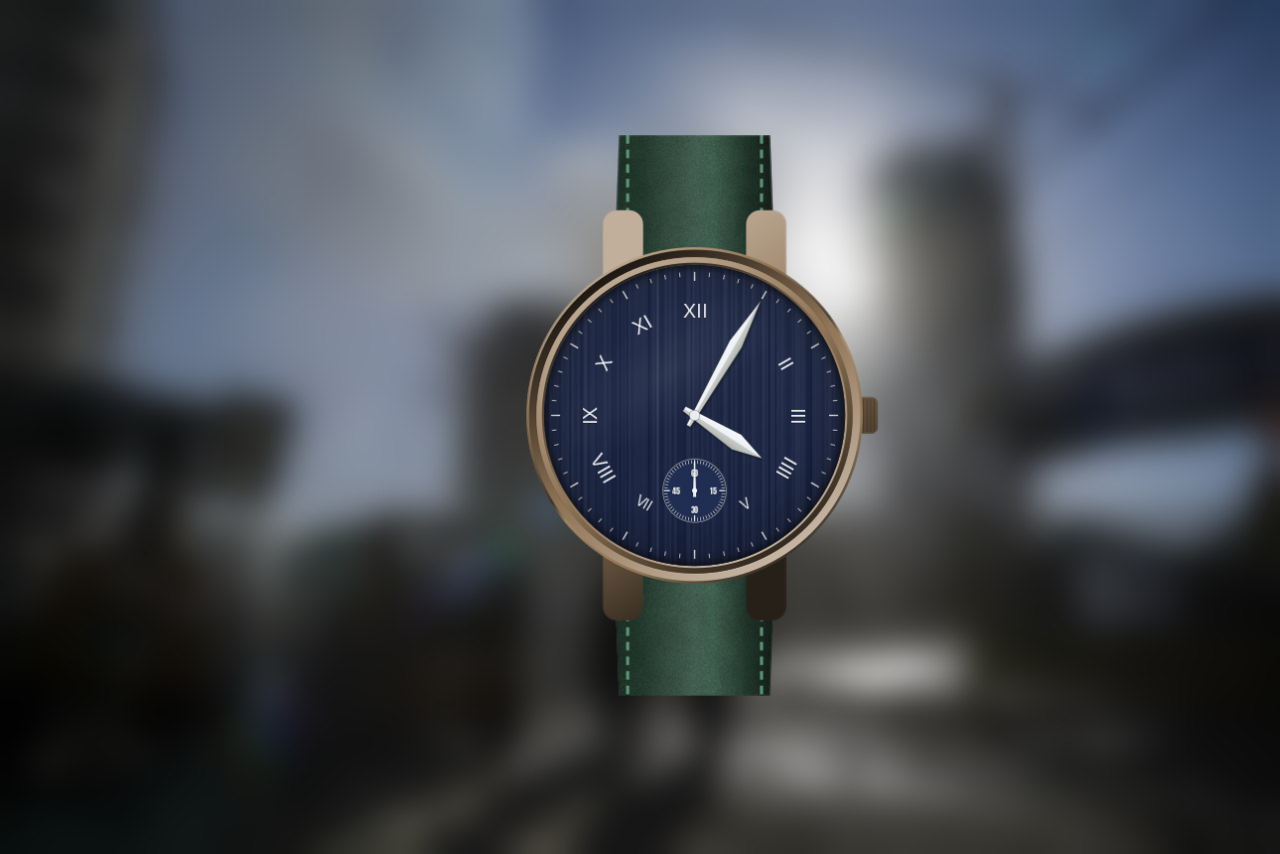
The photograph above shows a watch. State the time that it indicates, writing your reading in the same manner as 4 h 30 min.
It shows 4 h 05 min
